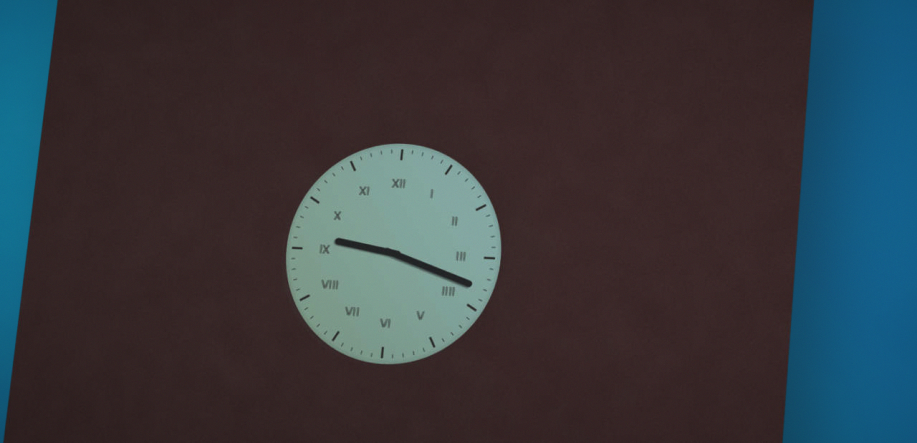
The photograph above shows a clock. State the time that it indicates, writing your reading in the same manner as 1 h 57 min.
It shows 9 h 18 min
